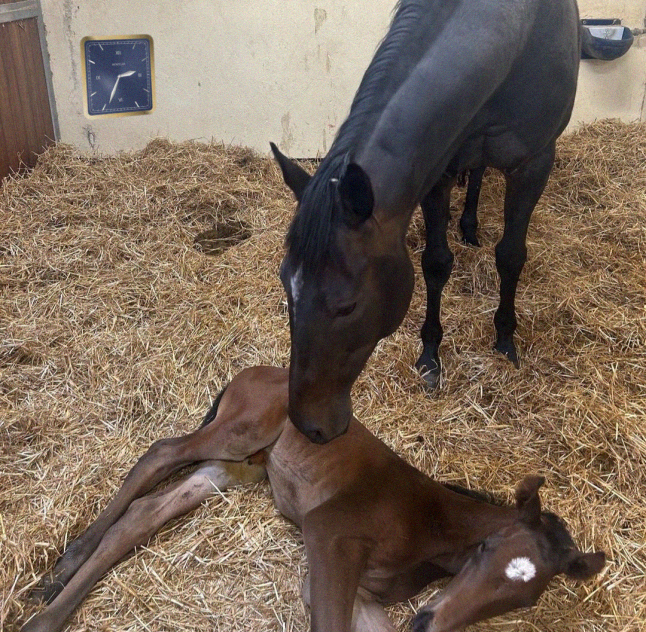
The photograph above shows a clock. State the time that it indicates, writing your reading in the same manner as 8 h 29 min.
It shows 2 h 34 min
